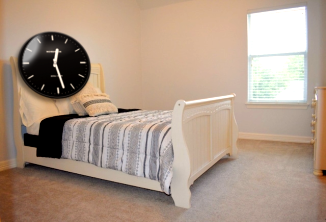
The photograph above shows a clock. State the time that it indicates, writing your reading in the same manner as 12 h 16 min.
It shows 12 h 28 min
